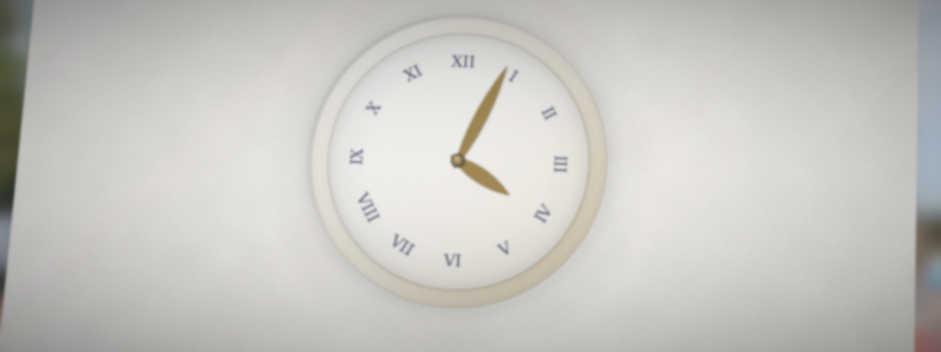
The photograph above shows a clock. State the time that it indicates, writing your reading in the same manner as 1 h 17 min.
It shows 4 h 04 min
